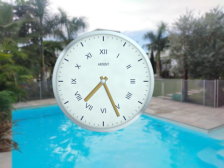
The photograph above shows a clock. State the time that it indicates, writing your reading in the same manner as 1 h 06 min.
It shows 7 h 26 min
